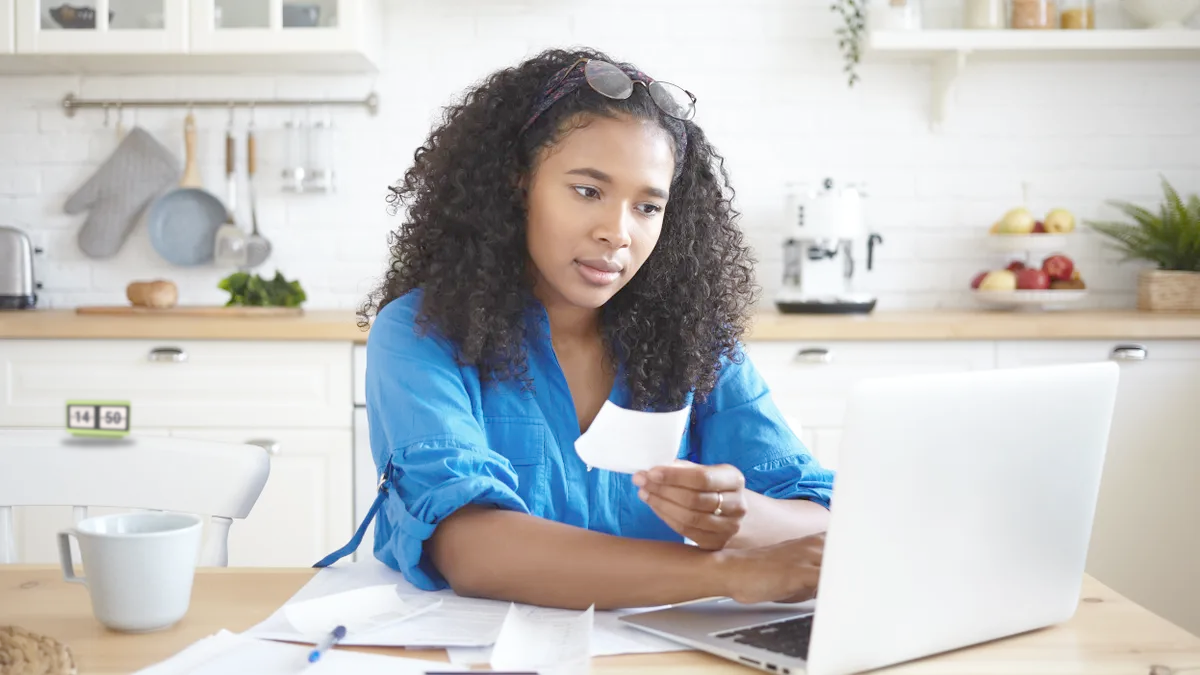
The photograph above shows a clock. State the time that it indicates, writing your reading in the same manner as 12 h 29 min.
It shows 14 h 50 min
